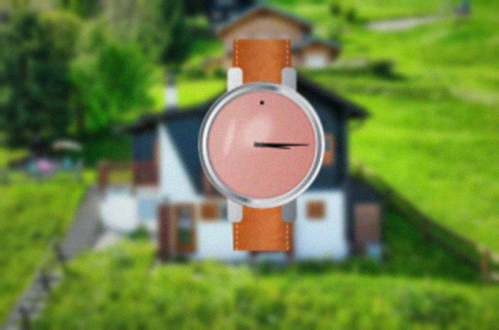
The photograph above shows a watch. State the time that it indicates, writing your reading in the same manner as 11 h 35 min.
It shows 3 h 15 min
